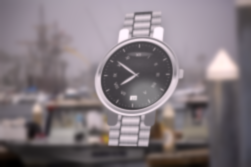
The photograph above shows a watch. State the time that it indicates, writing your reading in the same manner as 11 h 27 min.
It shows 7 h 51 min
